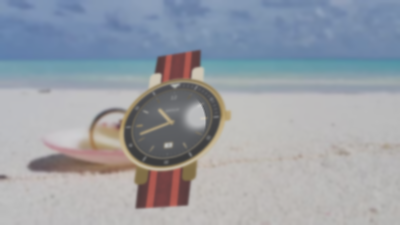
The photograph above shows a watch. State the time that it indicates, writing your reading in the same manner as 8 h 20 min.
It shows 10 h 42 min
